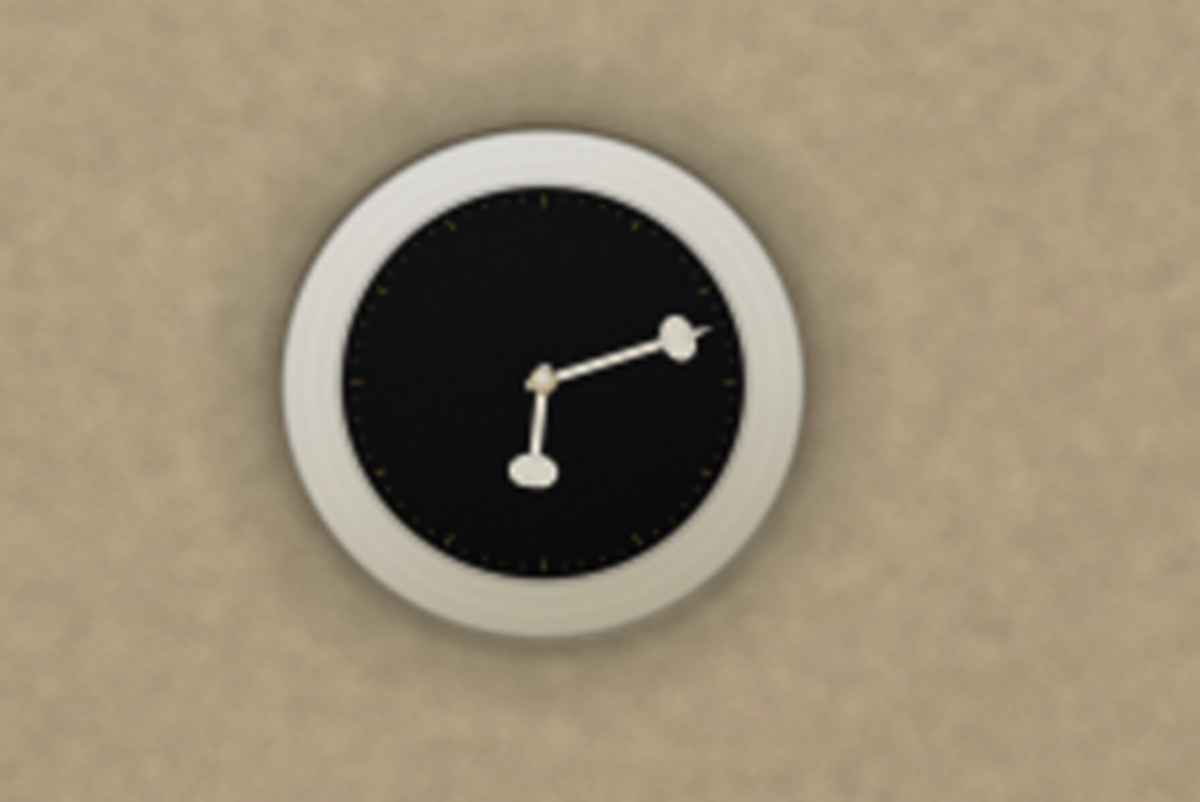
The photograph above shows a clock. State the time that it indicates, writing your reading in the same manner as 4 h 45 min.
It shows 6 h 12 min
